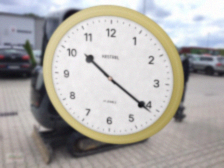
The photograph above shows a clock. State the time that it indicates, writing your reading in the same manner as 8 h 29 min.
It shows 10 h 21 min
